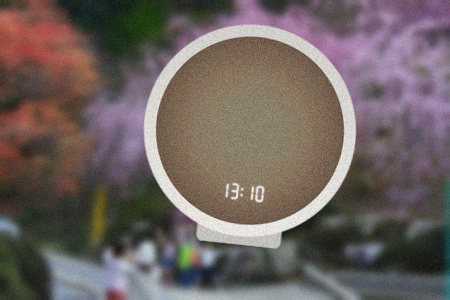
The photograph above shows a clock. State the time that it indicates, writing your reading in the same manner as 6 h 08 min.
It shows 13 h 10 min
